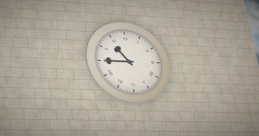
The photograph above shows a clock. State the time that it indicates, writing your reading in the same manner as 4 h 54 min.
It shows 10 h 45 min
